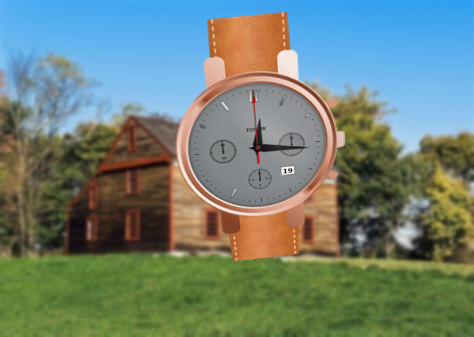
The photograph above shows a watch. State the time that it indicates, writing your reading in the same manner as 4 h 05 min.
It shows 12 h 16 min
